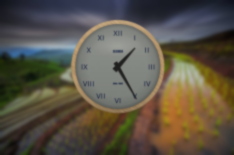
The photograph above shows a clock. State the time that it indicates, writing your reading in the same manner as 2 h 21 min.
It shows 1 h 25 min
